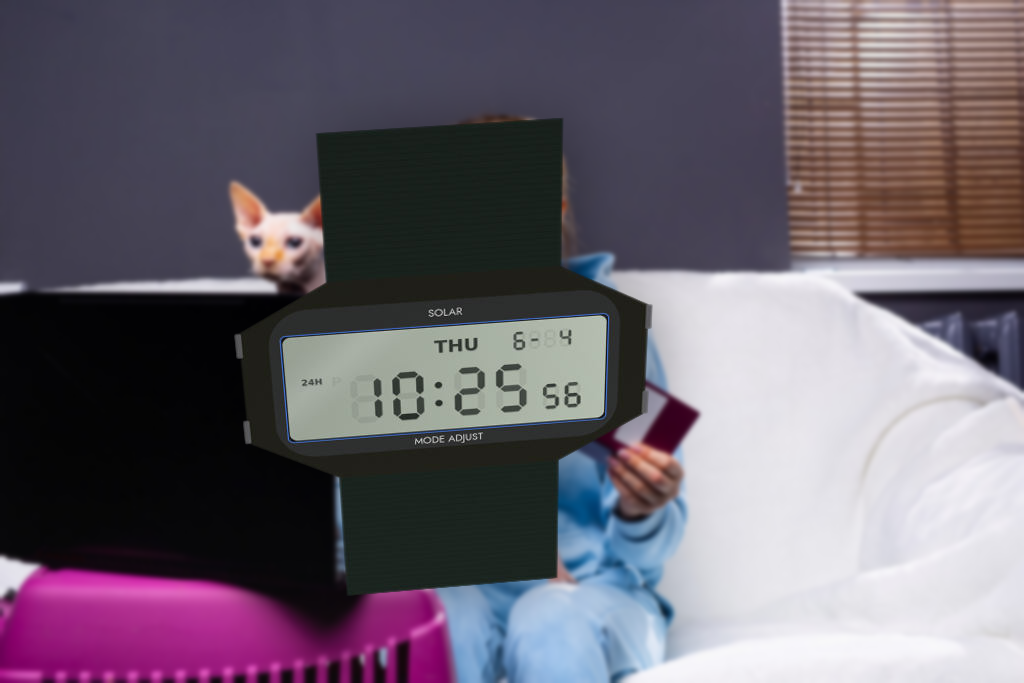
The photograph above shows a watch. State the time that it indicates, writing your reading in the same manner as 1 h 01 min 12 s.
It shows 10 h 25 min 56 s
